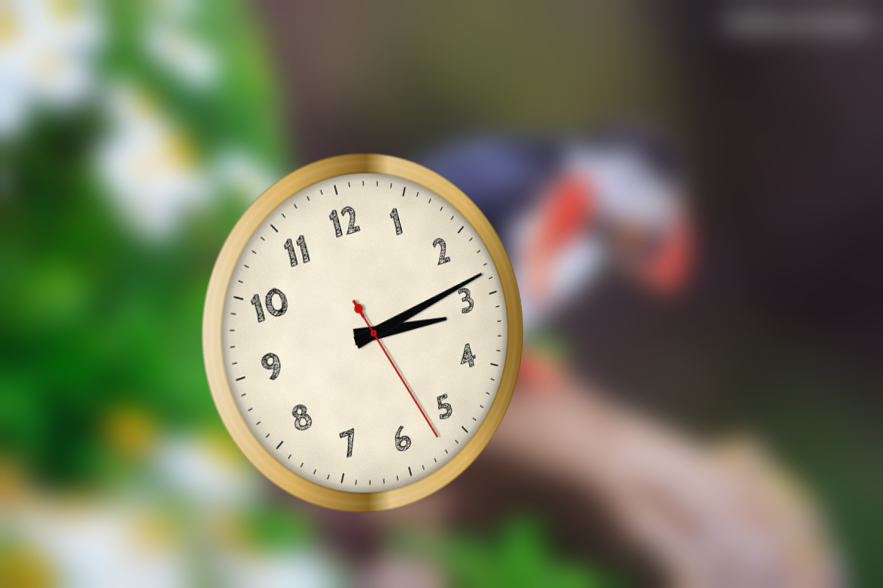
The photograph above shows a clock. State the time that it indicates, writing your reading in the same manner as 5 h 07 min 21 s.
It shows 3 h 13 min 27 s
